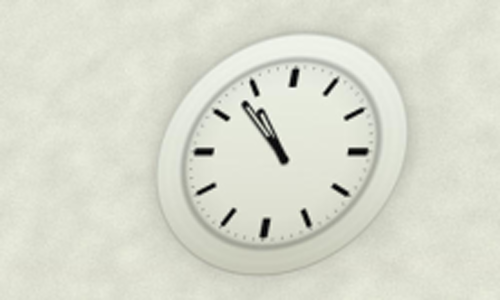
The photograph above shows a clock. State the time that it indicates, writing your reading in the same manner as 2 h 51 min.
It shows 10 h 53 min
